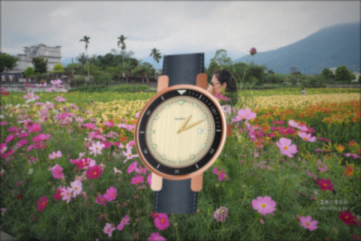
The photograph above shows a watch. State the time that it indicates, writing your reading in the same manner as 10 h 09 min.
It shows 1 h 11 min
